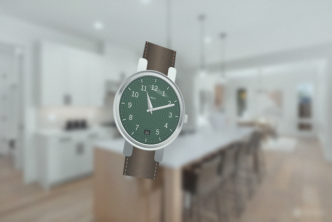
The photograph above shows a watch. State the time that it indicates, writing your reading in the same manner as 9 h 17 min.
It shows 11 h 11 min
